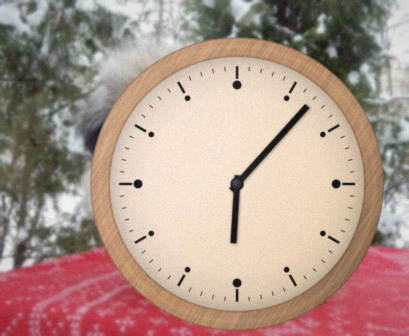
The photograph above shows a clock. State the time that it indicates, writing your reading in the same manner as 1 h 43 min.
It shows 6 h 07 min
